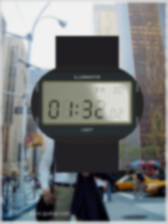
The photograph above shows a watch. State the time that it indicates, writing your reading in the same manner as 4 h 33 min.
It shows 1 h 32 min
